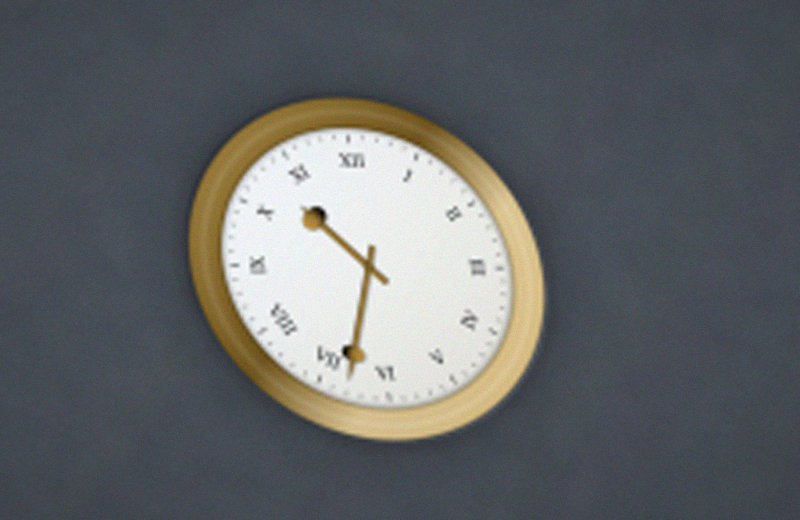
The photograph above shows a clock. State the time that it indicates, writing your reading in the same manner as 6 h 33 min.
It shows 10 h 33 min
